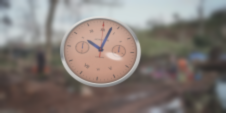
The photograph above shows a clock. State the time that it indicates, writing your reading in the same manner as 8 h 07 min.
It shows 10 h 03 min
